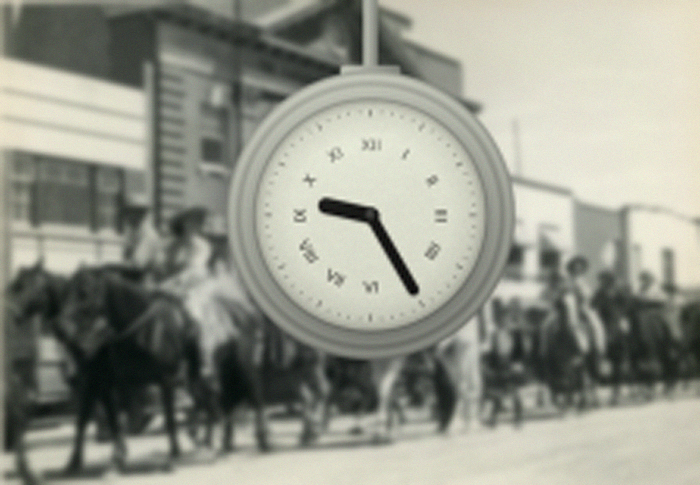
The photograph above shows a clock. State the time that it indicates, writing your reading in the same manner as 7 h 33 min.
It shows 9 h 25 min
